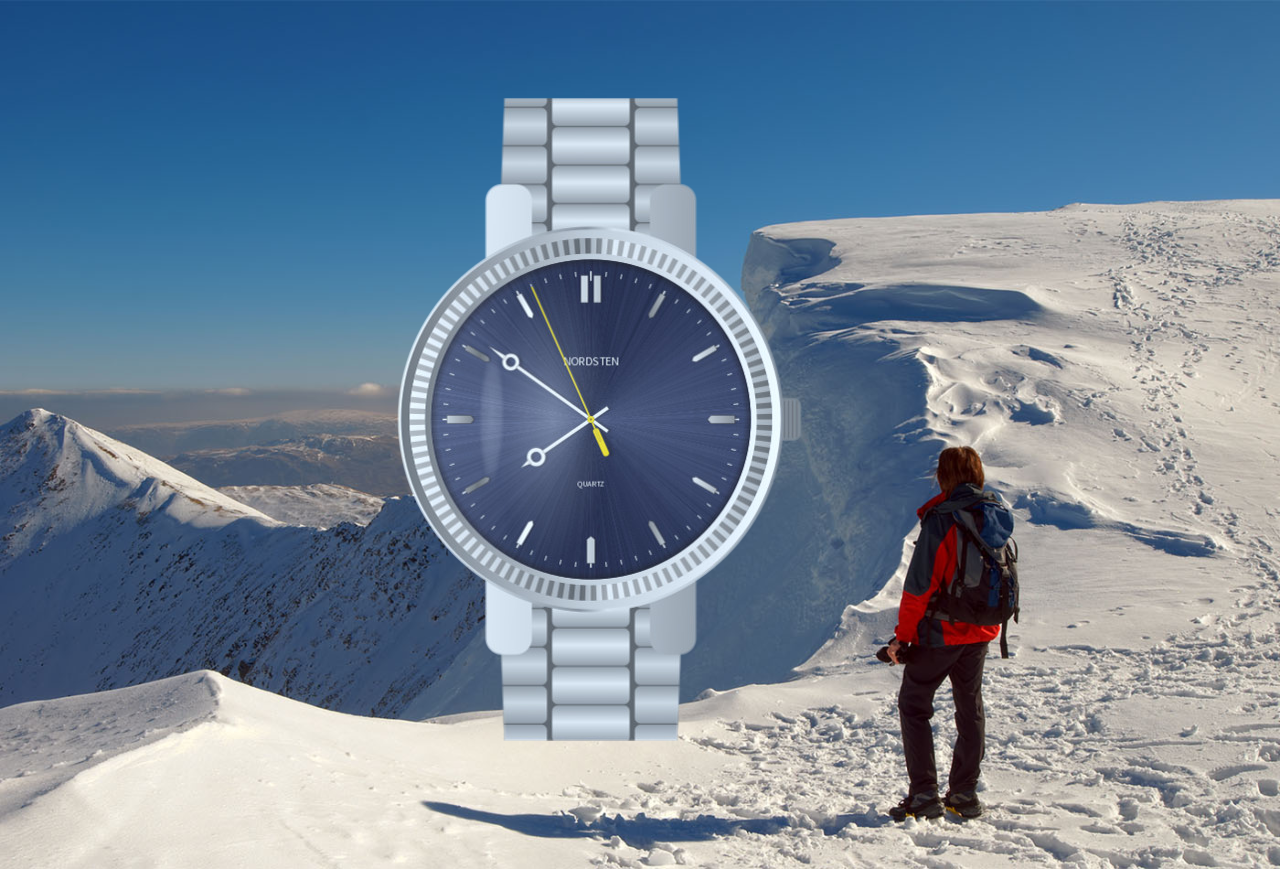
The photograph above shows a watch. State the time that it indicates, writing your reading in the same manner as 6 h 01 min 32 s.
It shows 7 h 50 min 56 s
